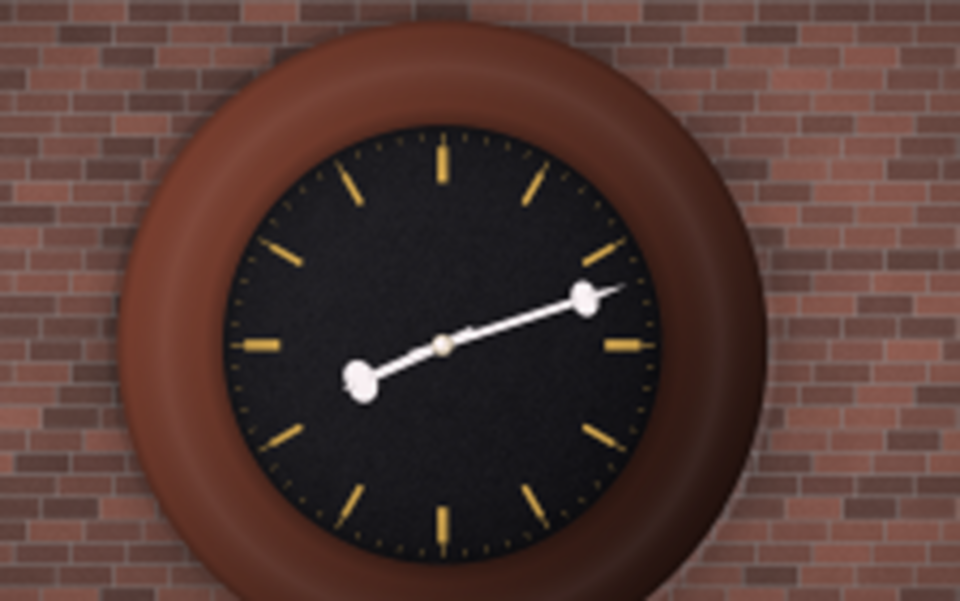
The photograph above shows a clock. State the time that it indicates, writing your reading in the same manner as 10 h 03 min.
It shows 8 h 12 min
